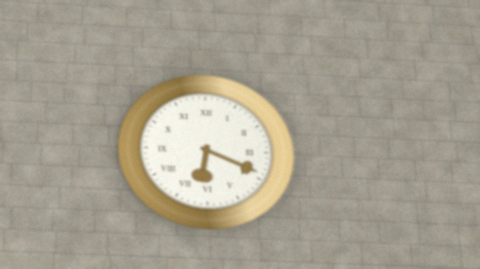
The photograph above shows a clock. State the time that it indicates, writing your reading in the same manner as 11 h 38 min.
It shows 6 h 19 min
